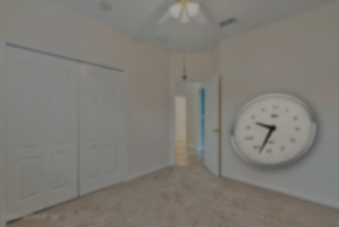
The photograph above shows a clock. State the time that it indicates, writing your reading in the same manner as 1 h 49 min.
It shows 9 h 33 min
